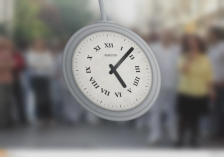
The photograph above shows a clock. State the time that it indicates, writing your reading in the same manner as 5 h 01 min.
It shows 5 h 08 min
